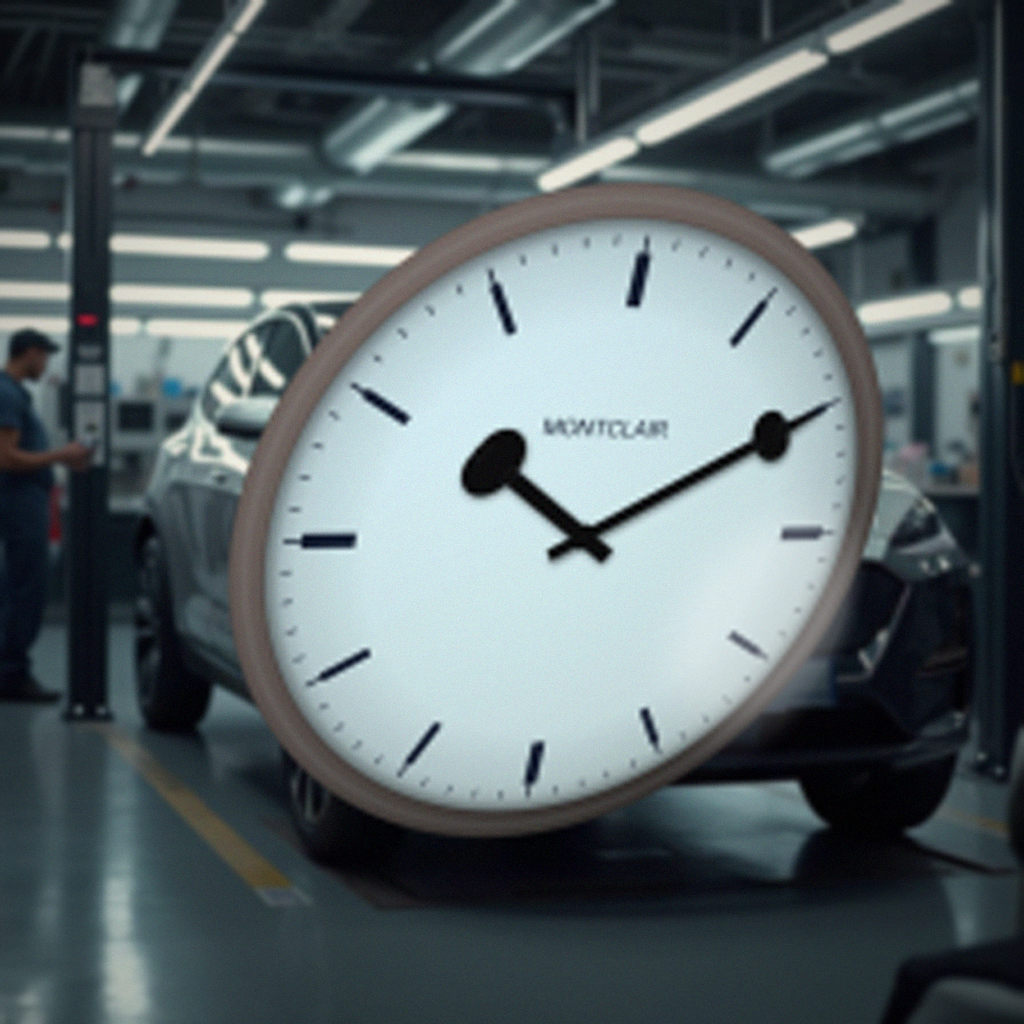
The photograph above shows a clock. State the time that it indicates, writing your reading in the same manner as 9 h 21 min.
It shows 10 h 10 min
